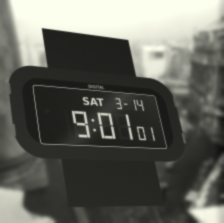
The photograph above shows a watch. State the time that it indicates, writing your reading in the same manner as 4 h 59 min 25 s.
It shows 9 h 01 min 01 s
